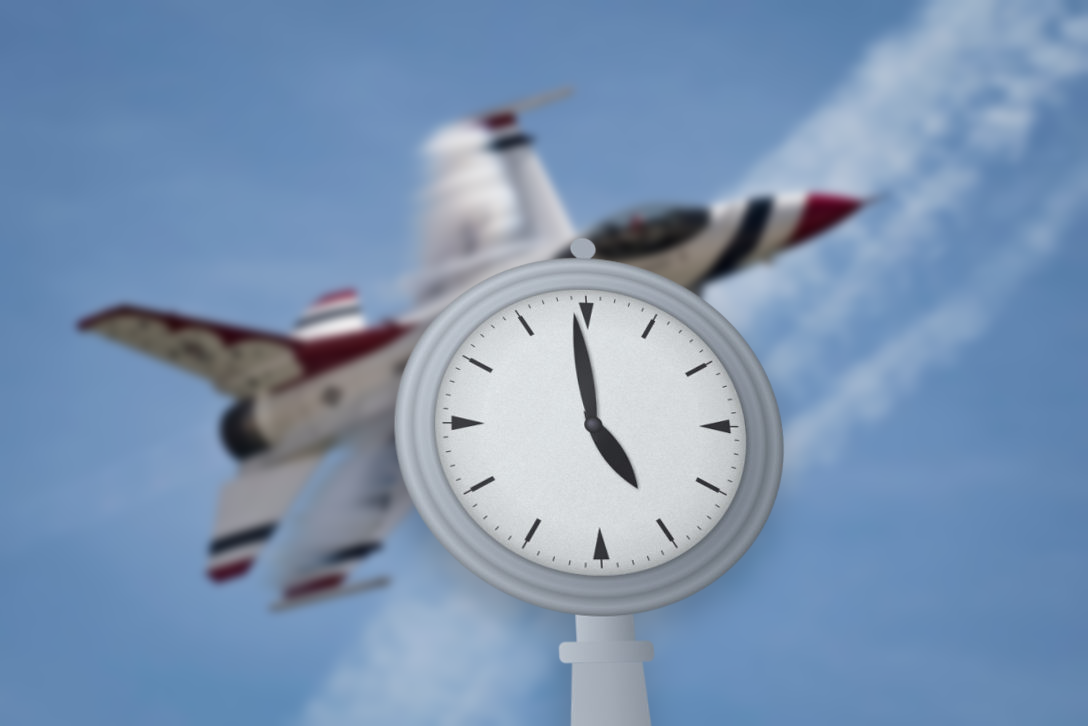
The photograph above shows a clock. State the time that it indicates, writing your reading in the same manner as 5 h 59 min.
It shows 4 h 59 min
